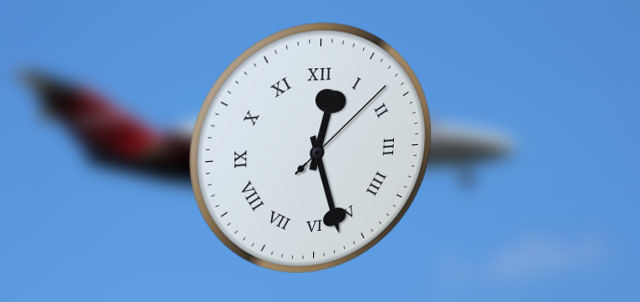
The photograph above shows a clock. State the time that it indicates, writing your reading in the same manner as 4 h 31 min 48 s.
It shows 12 h 27 min 08 s
